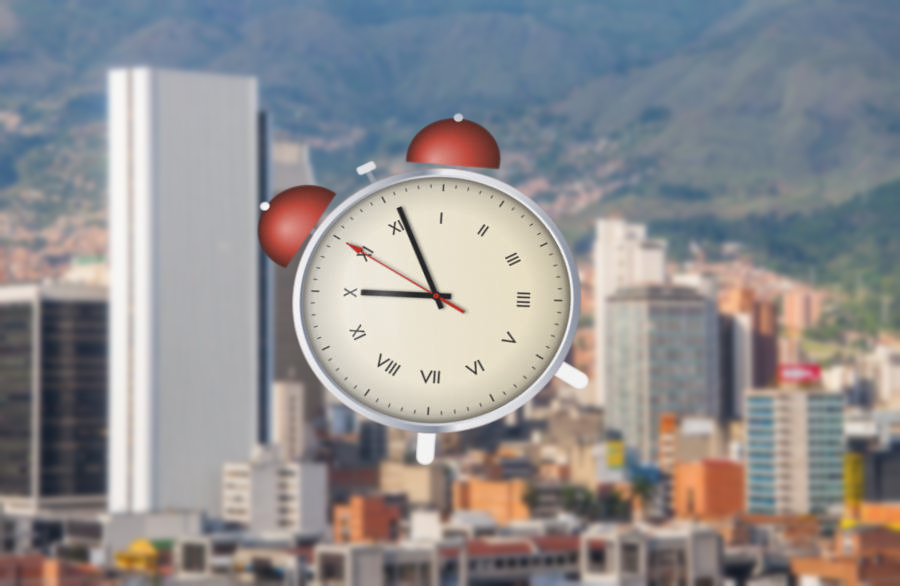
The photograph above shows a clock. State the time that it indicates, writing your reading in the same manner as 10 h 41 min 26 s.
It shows 10 h 00 min 55 s
